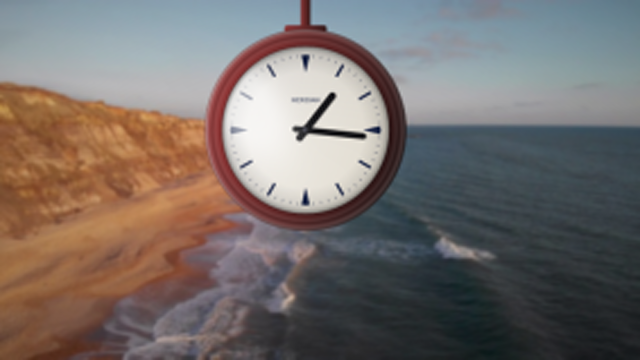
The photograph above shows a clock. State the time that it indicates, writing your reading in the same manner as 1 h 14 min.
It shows 1 h 16 min
